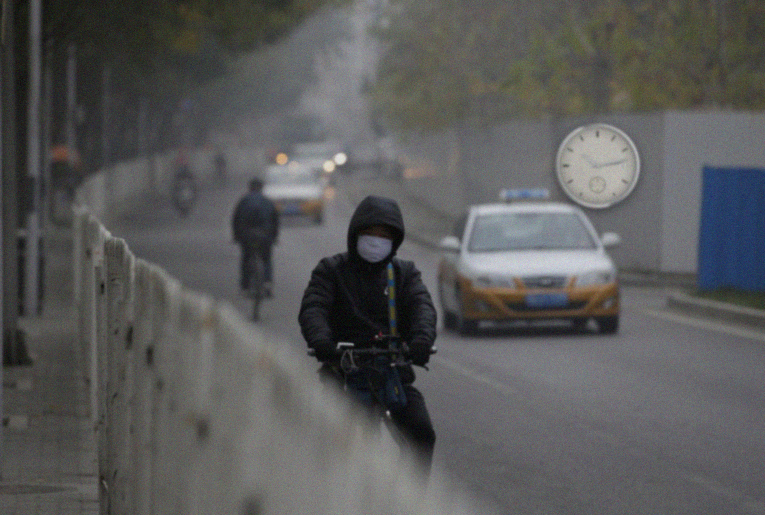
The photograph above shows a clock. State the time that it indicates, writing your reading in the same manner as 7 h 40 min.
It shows 10 h 13 min
